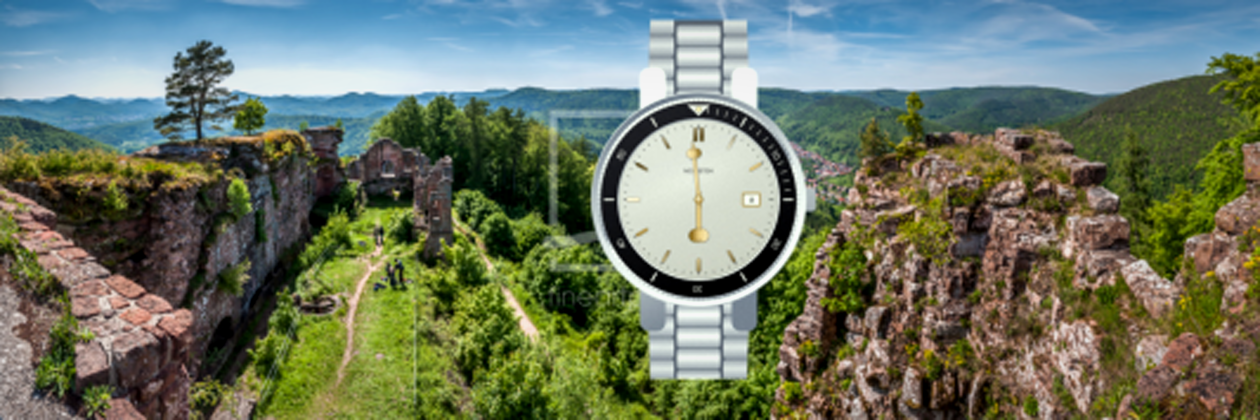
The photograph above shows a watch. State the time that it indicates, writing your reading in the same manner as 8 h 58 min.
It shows 5 h 59 min
